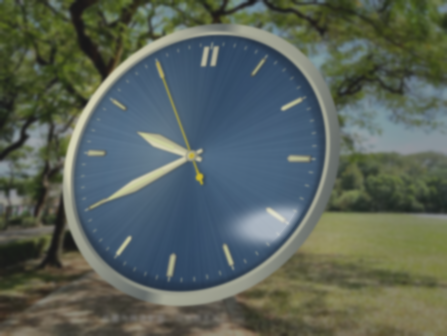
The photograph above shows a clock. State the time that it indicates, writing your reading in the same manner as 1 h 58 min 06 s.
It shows 9 h 39 min 55 s
